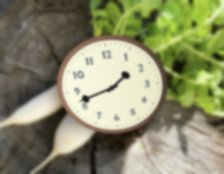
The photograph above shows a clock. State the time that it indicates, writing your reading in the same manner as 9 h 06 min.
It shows 1 h 42 min
